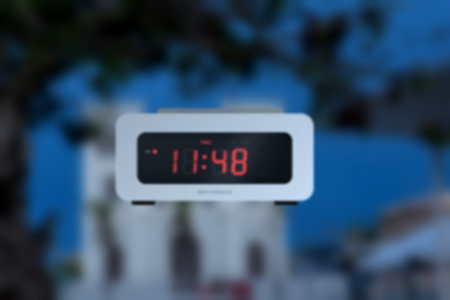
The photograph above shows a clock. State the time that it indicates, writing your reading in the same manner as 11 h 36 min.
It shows 11 h 48 min
